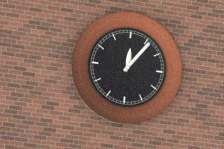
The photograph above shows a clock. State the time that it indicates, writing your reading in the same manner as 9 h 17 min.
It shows 12 h 06 min
